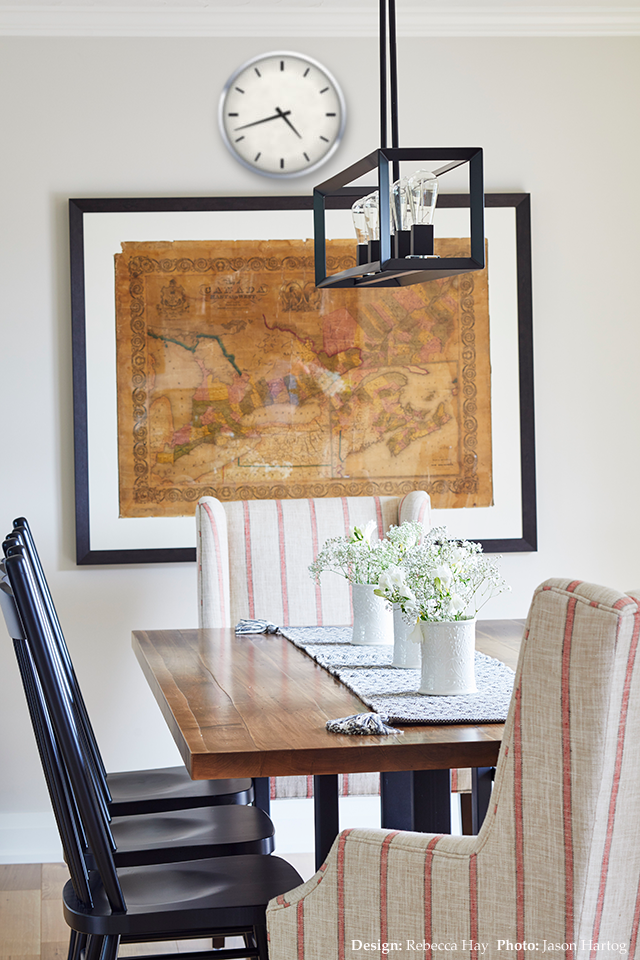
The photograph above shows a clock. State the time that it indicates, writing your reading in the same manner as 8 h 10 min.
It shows 4 h 42 min
